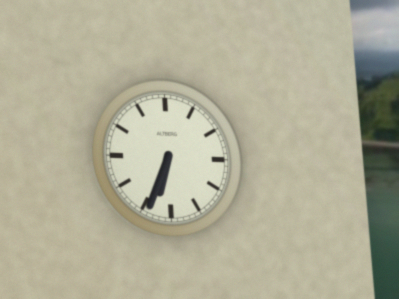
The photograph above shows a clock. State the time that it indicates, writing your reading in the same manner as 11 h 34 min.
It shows 6 h 34 min
